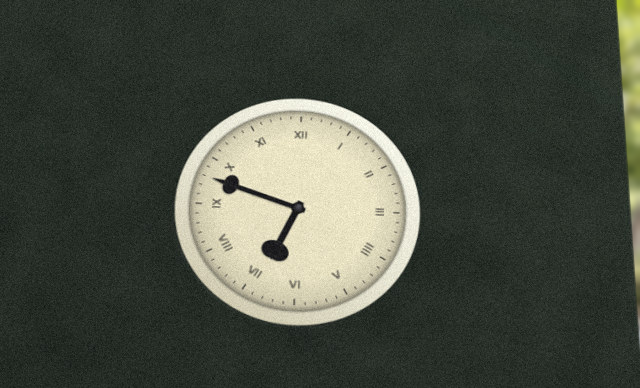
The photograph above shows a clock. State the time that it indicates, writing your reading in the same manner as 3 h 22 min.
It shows 6 h 48 min
